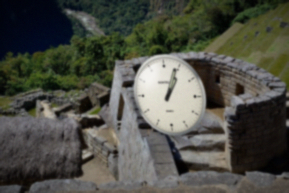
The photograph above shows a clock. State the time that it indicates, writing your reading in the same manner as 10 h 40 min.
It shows 1 h 04 min
